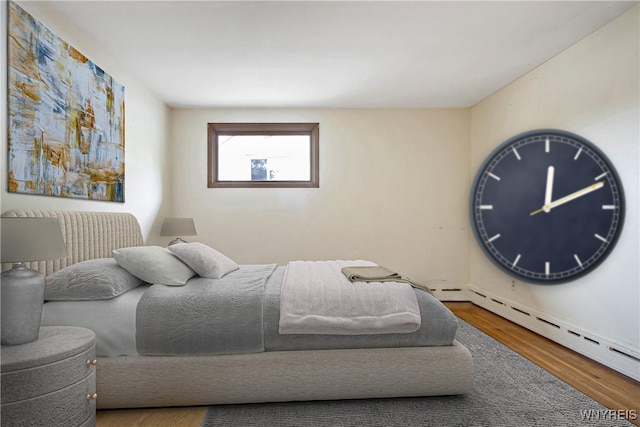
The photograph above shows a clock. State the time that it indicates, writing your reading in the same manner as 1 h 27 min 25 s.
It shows 12 h 11 min 11 s
